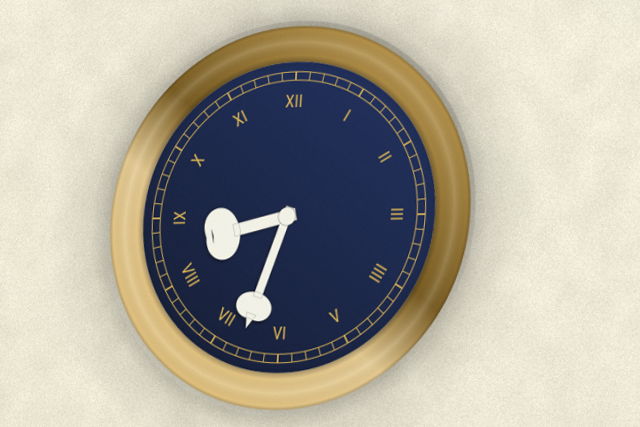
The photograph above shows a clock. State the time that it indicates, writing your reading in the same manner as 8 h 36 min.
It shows 8 h 33 min
